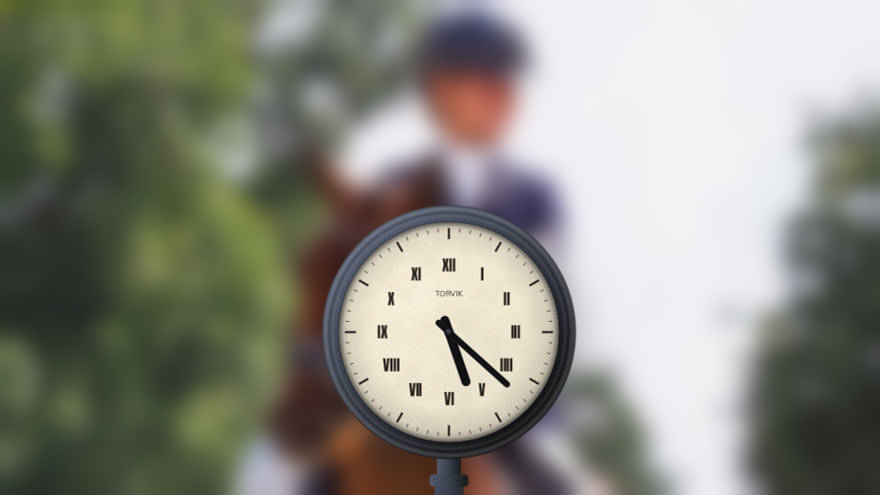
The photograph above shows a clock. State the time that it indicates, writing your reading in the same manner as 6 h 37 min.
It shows 5 h 22 min
